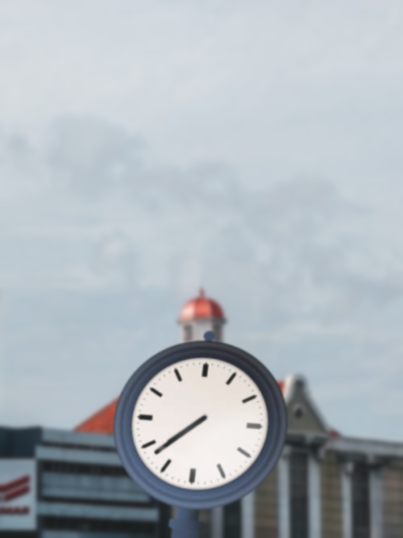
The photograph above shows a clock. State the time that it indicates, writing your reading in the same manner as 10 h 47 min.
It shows 7 h 38 min
